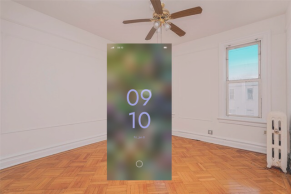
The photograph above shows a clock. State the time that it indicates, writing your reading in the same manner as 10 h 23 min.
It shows 9 h 10 min
